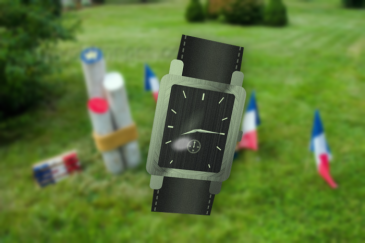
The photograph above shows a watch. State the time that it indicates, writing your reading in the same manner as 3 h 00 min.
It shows 8 h 15 min
